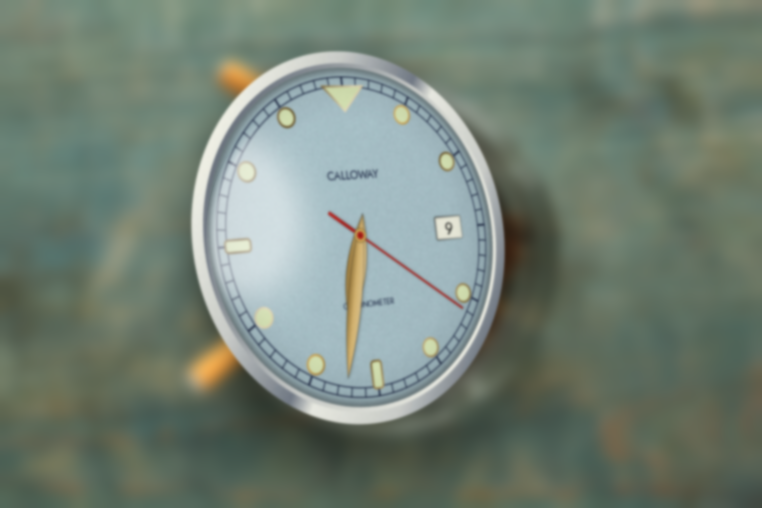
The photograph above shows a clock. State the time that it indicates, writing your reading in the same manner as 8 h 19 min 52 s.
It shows 6 h 32 min 21 s
